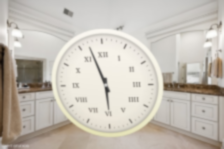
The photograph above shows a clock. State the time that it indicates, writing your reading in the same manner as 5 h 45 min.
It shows 5 h 57 min
